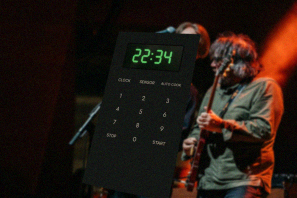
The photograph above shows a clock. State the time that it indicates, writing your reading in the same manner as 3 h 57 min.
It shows 22 h 34 min
